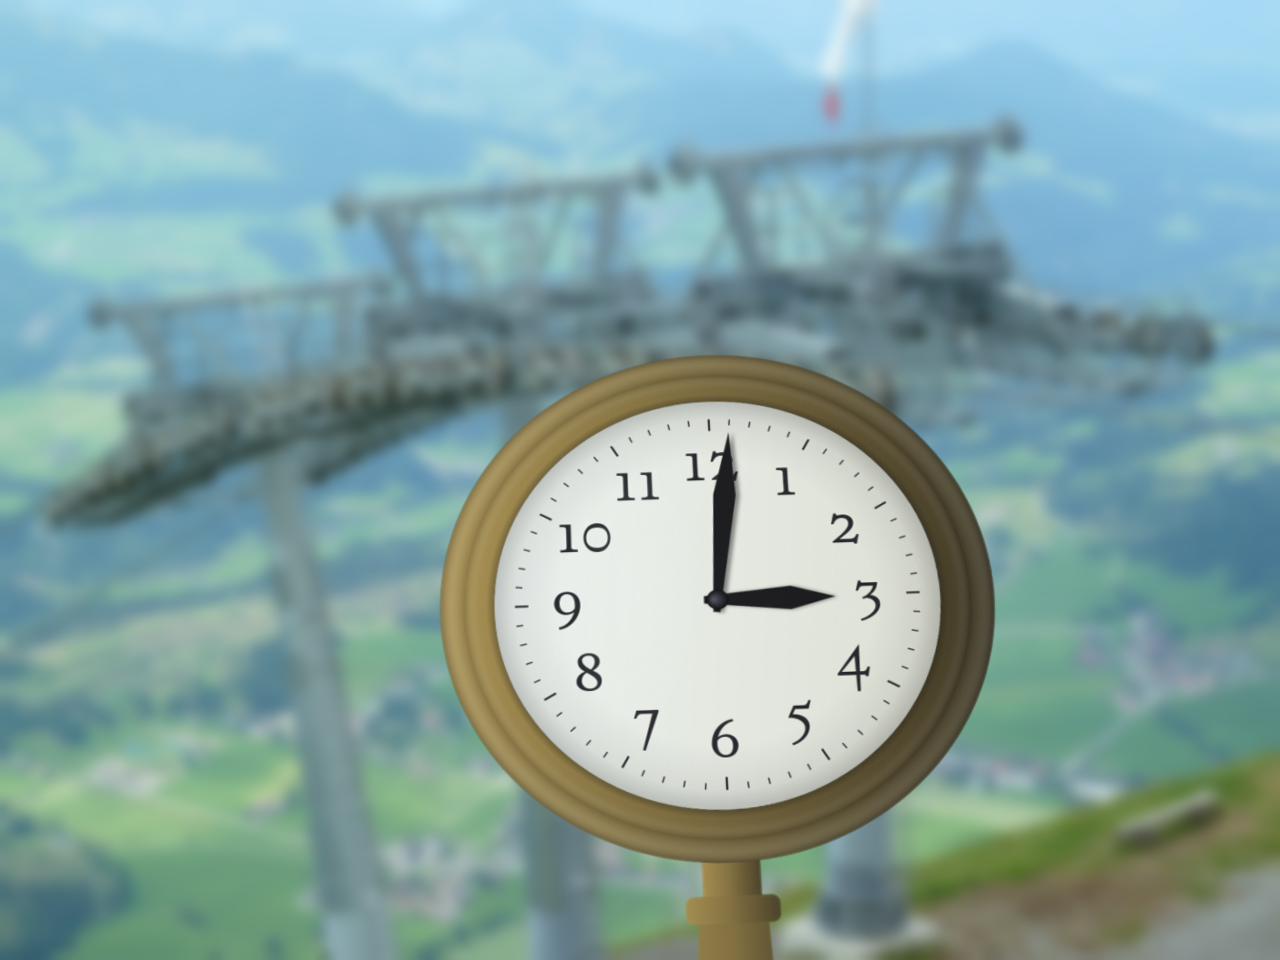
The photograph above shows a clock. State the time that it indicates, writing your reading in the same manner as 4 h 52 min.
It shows 3 h 01 min
